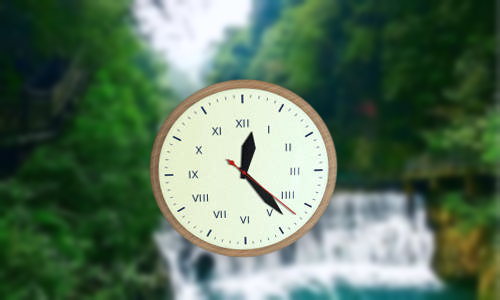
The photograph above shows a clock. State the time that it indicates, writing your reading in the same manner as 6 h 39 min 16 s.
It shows 12 h 23 min 22 s
